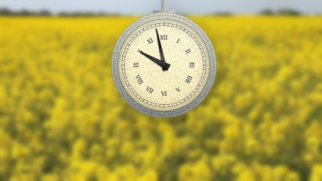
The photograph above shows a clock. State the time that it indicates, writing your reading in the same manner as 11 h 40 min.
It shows 9 h 58 min
